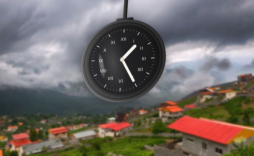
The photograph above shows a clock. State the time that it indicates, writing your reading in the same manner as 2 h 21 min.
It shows 1 h 25 min
